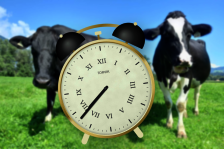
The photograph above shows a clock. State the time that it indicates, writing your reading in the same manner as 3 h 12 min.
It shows 7 h 38 min
